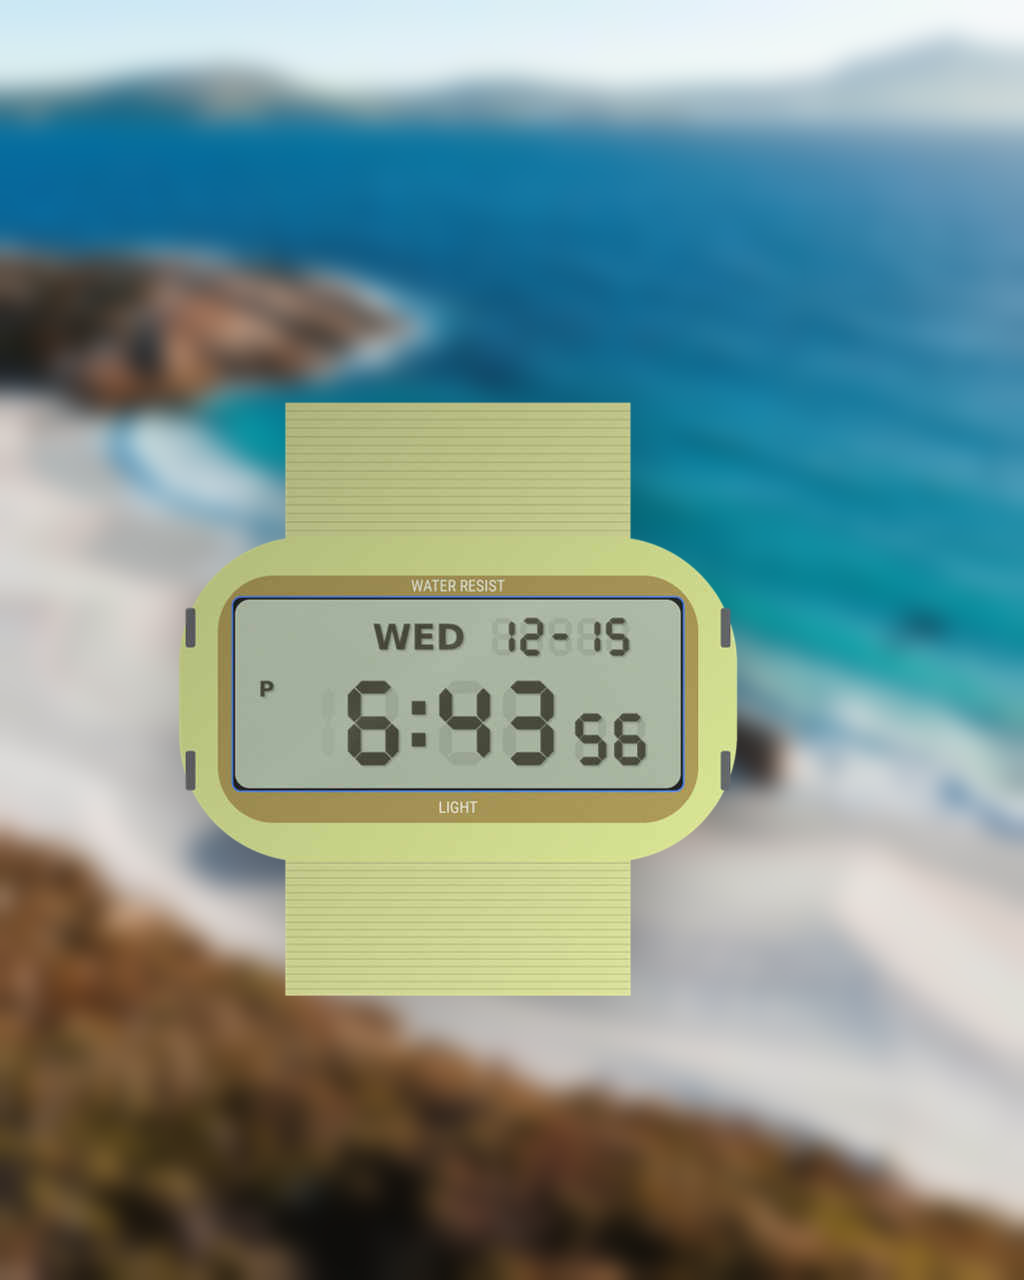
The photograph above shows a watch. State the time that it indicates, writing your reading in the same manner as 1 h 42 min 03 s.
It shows 6 h 43 min 56 s
